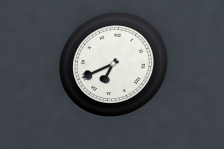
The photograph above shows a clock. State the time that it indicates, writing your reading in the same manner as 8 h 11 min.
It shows 6 h 40 min
